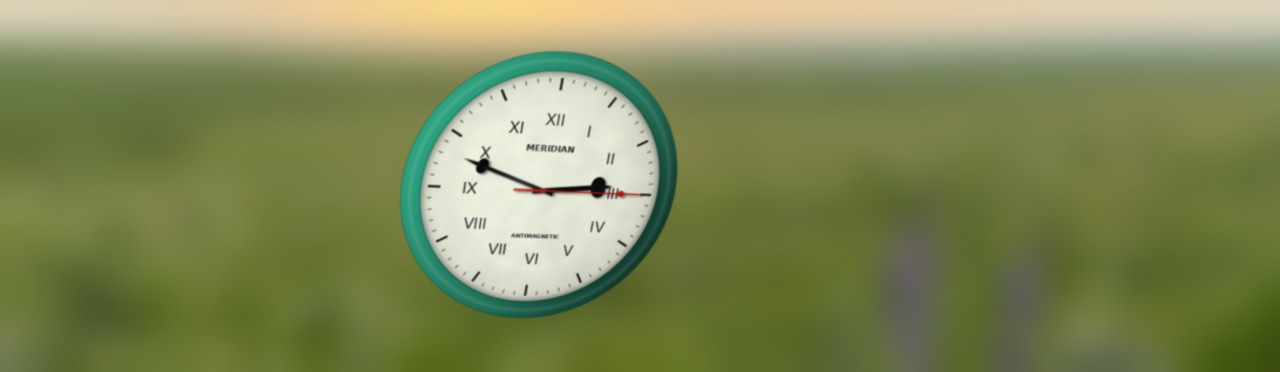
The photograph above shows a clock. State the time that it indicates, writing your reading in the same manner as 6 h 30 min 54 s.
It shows 2 h 48 min 15 s
